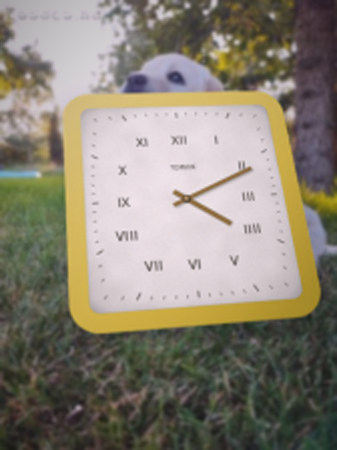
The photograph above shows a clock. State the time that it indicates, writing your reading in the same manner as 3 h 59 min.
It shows 4 h 11 min
